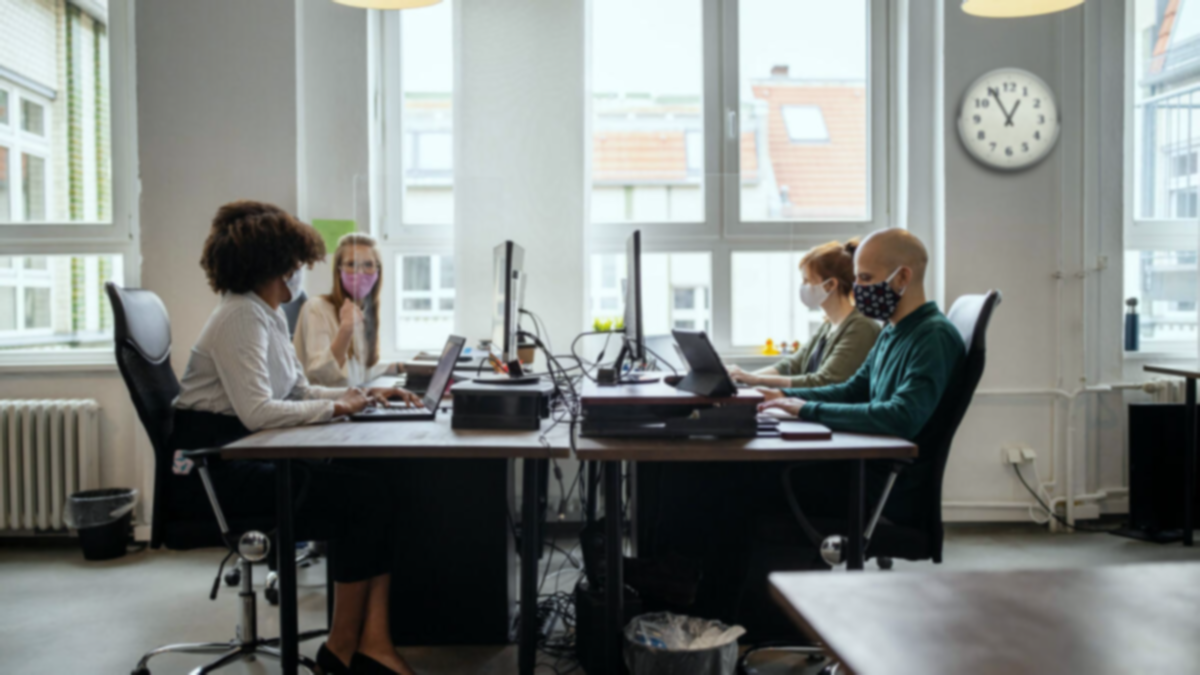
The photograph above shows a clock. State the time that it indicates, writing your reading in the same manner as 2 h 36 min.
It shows 12 h 55 min
